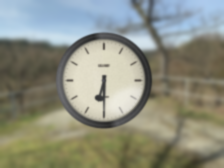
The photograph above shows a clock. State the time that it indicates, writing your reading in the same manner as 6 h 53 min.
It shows 6 h 30 min
